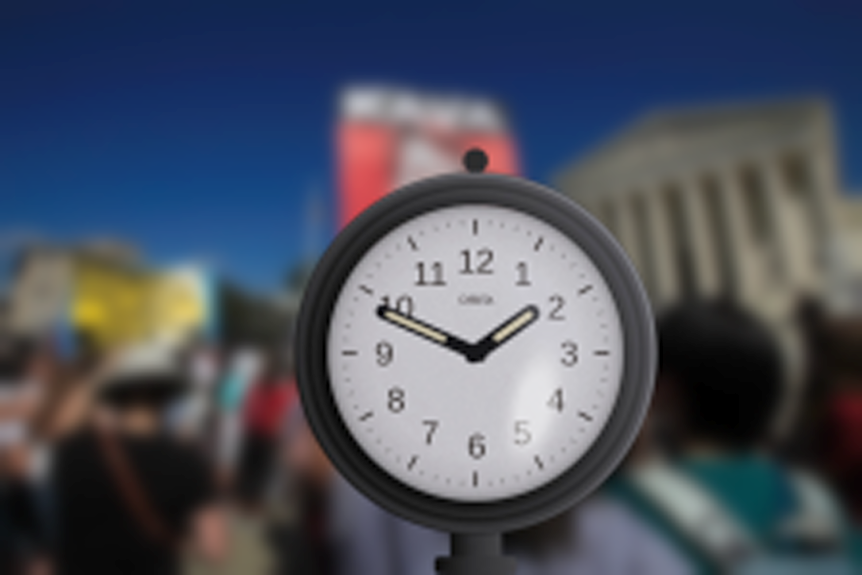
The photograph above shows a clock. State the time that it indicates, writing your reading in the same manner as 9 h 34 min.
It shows 1 h 49 min
